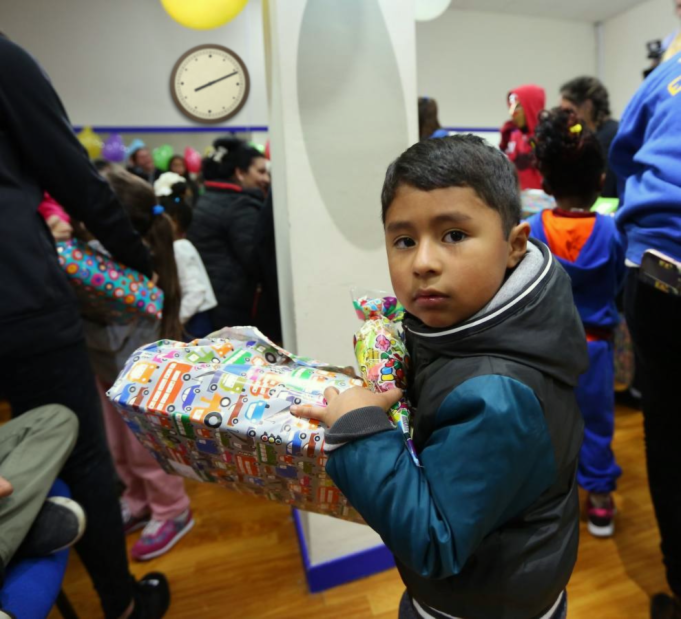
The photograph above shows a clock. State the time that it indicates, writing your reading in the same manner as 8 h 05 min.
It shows 8 h 11 min
